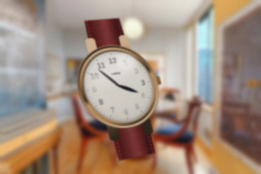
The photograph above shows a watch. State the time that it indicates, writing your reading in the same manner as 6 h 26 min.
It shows 3 h 53 min
